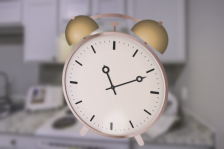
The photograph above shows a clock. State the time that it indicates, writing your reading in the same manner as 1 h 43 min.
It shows 11 h 11 min
